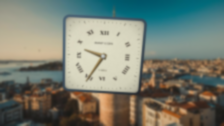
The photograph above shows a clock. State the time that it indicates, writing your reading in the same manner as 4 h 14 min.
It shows 9 h 35 min
